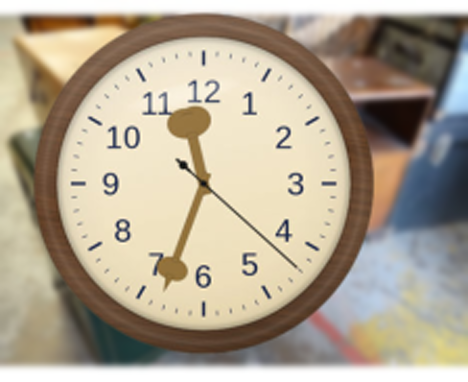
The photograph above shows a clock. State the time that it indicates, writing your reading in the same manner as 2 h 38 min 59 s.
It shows 11 h 33 min 22 s
